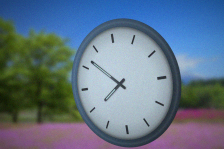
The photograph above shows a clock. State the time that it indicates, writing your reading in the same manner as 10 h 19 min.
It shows 7 h 52 min
